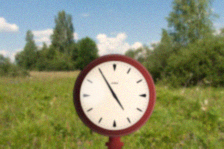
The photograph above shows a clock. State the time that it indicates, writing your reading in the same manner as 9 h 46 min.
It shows 4 h 55 min
